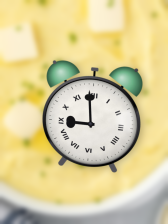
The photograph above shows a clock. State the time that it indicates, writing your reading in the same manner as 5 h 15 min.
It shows 8 h 59 min
